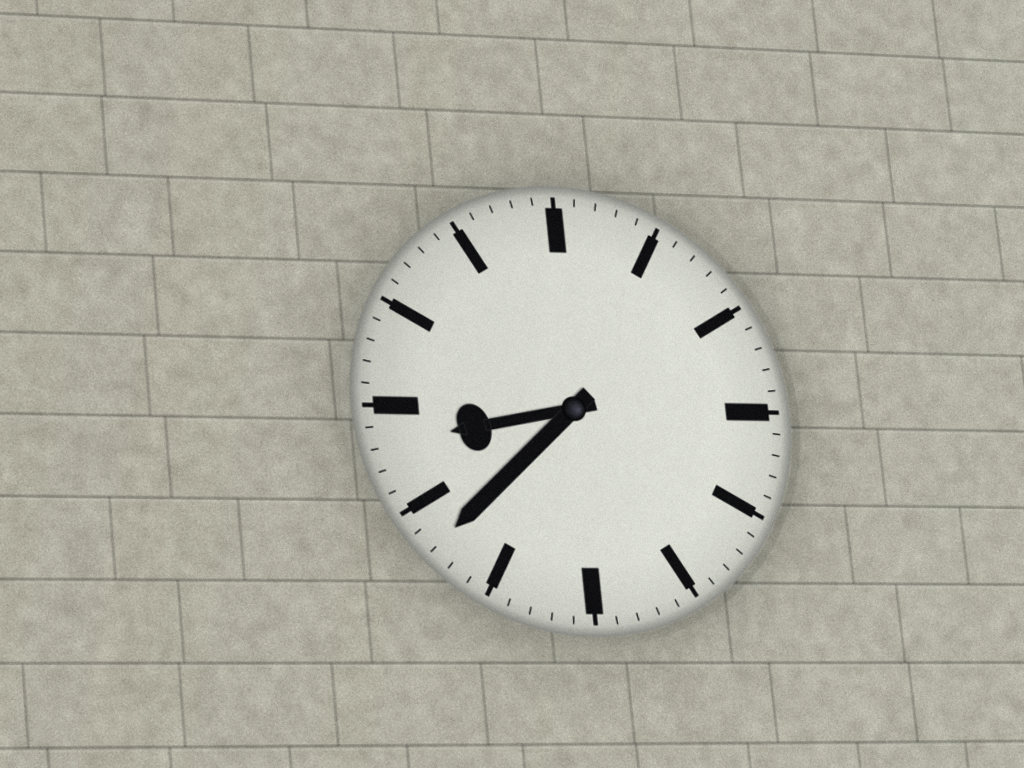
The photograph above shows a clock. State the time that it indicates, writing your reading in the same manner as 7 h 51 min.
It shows 8 h 38 min
